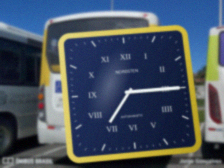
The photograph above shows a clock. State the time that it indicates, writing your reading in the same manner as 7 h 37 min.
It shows 7 h 15 min
